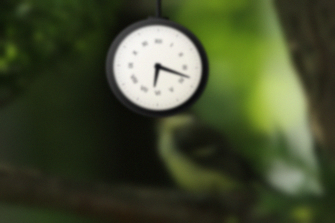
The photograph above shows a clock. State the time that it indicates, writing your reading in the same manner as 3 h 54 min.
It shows 6 h 18 min
